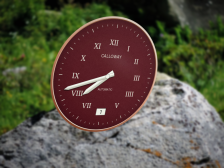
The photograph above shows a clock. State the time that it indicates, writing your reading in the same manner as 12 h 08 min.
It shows 7 h 42 min
